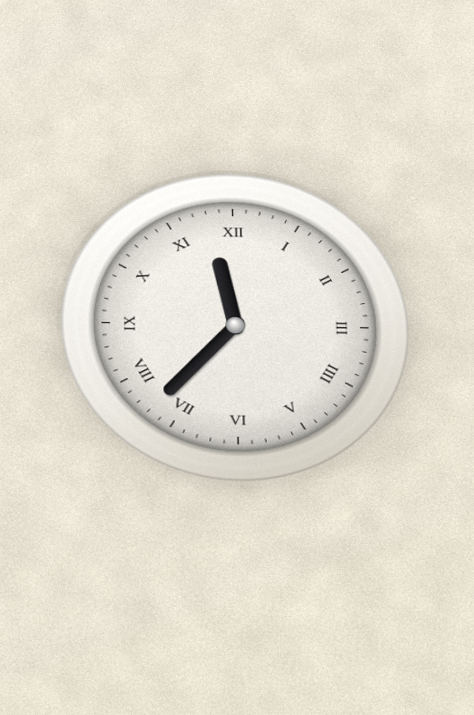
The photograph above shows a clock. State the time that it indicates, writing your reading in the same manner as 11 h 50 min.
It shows 11 h 37 min
